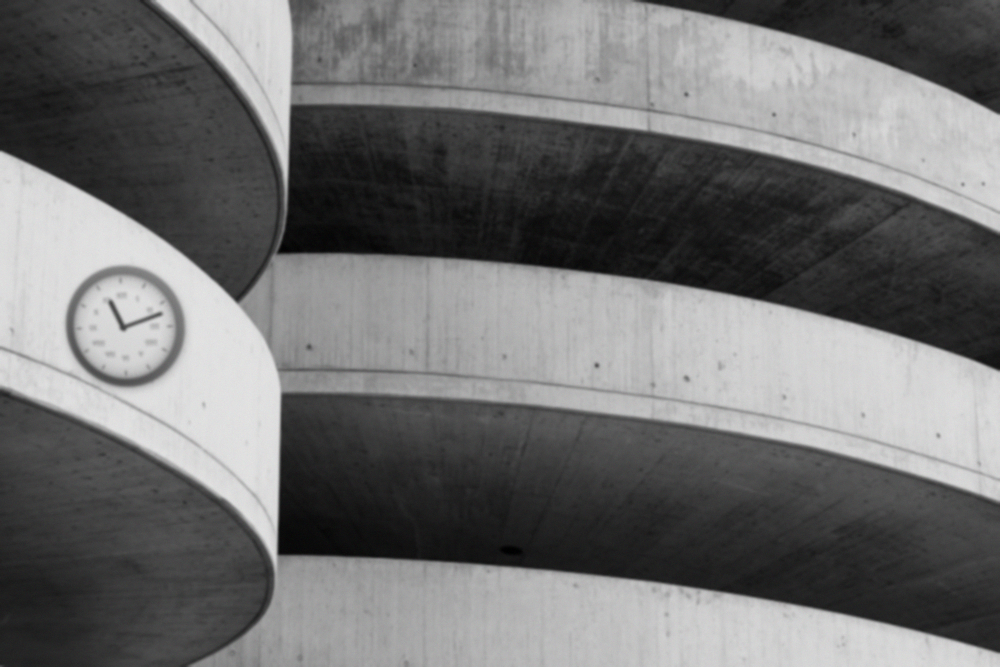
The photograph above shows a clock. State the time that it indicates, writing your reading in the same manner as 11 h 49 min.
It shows 11 h 12 min
